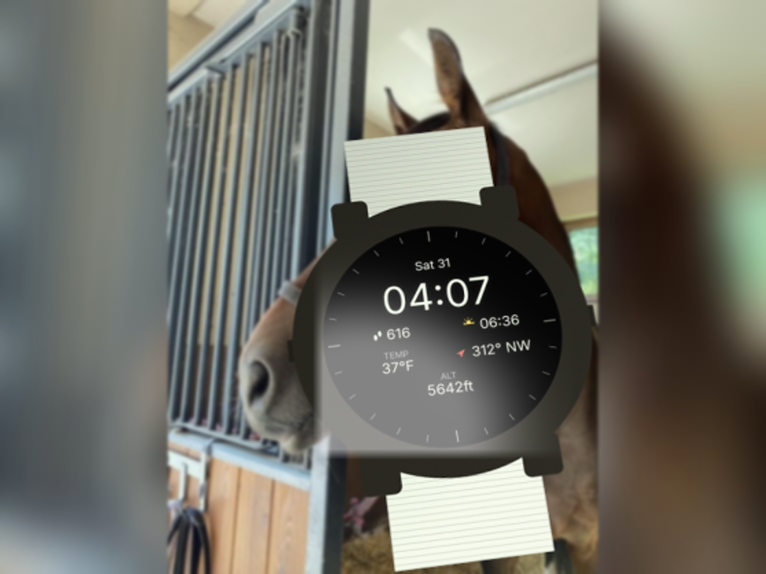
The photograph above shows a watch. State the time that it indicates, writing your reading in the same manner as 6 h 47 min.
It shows 4 h 07 min
